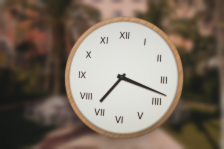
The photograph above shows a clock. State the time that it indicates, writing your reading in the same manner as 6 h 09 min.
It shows 7 h 18 min
